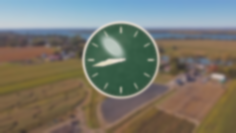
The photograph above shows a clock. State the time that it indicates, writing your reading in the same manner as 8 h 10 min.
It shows 8 h 43 min
